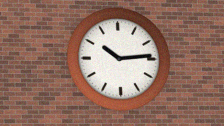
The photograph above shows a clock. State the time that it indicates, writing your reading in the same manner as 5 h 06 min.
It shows 10 h 14 min
